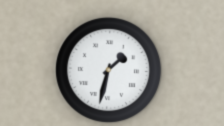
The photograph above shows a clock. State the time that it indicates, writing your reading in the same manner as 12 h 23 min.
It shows 1 h 32 min
